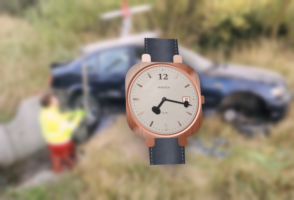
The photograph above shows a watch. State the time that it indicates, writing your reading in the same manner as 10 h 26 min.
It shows 7 h 17 min
